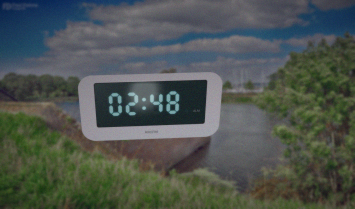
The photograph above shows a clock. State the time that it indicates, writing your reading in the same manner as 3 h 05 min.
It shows 2 h 48 min
